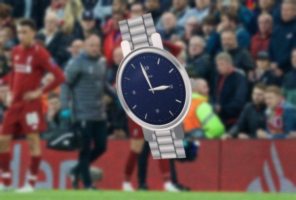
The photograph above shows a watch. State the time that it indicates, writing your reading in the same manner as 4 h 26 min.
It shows 2 h 58 min
